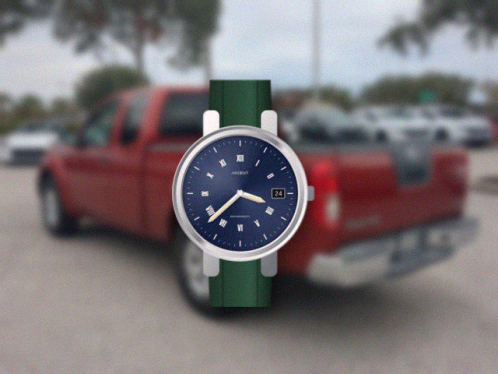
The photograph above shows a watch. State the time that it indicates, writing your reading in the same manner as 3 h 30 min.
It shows 3 h 38 min
